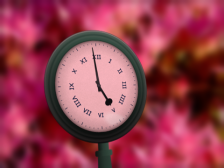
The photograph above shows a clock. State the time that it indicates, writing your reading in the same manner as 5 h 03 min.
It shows 4 h 59 min
